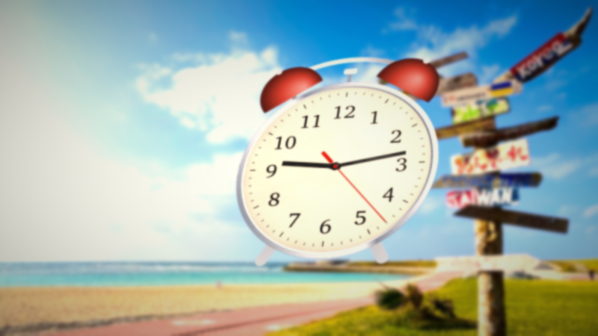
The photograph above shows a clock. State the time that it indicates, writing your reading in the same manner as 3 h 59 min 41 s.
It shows 9 h 13 min 23 s
